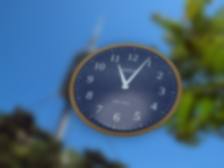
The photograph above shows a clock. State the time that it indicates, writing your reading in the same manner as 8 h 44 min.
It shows 11 h 04 min
